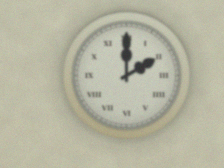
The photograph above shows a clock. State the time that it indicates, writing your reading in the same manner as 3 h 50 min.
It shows 2 h 00 min
